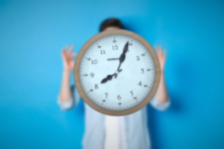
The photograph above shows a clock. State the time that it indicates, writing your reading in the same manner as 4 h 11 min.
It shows 8 h 04 min
